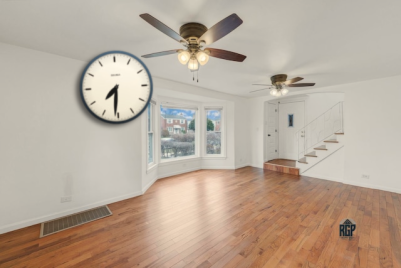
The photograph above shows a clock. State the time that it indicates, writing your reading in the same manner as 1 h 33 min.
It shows 7 h 31 min
